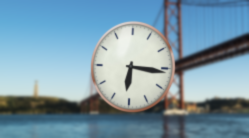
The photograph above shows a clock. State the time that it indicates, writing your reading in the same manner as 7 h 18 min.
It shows 6 h 16 min
